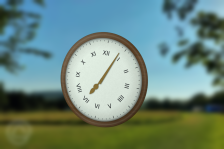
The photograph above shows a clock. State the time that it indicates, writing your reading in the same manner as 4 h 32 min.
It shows 7 h 04 min
